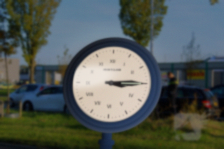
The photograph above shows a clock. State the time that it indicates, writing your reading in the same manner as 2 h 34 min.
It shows 3 h 15 min
